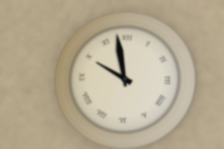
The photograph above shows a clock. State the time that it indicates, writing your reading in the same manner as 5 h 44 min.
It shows 9 h 58 min
